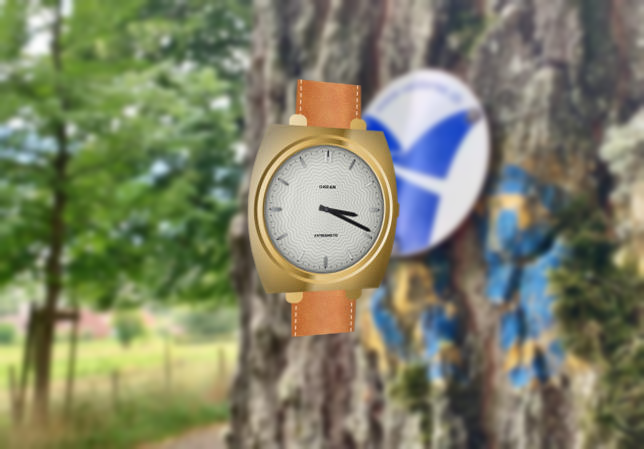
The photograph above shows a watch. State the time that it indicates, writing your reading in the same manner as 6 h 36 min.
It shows 3 h 19 min
